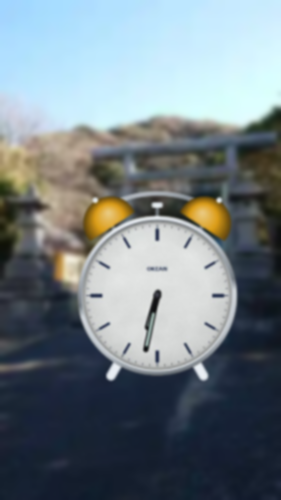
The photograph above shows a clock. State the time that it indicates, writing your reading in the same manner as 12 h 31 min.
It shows 6 h 32 min
